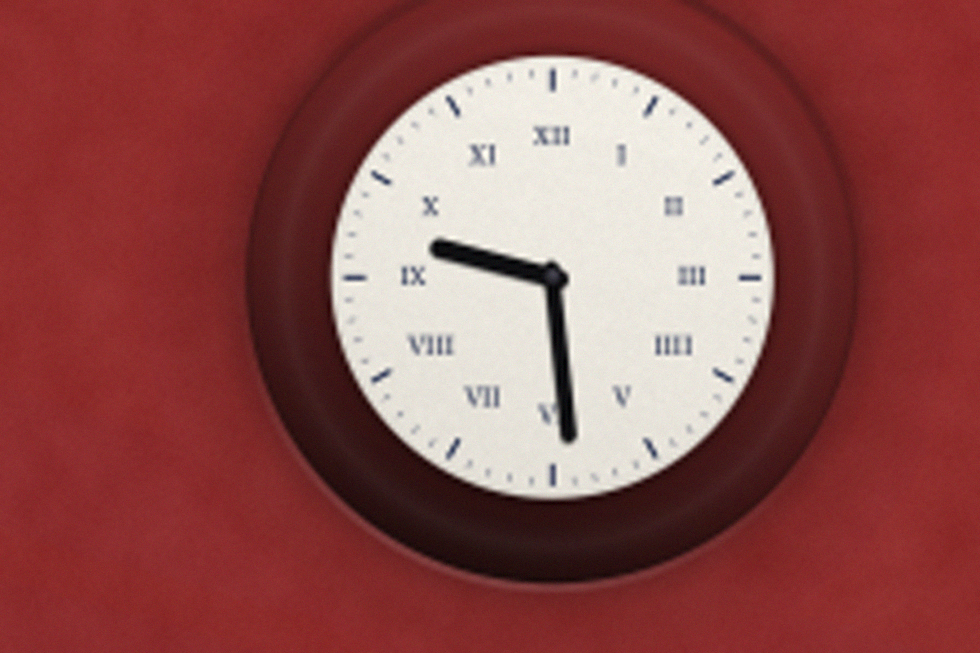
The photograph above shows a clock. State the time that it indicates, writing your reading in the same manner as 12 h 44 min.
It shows 9 h 29 min
